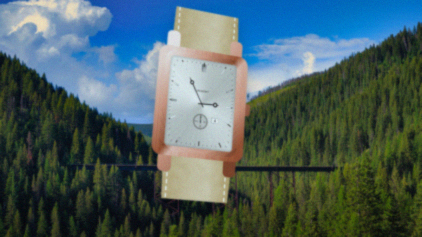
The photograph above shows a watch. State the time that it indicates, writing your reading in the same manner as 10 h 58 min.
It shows 2 h 55 min
